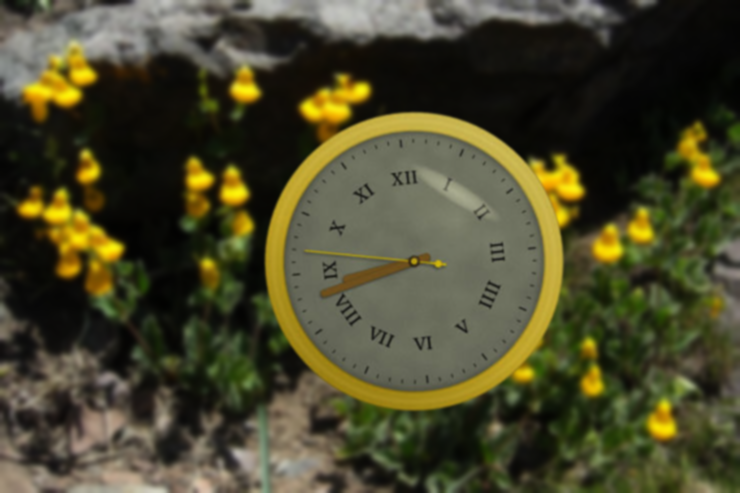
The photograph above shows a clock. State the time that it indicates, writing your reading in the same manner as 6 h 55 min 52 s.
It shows 8 h 42 min 47 s
